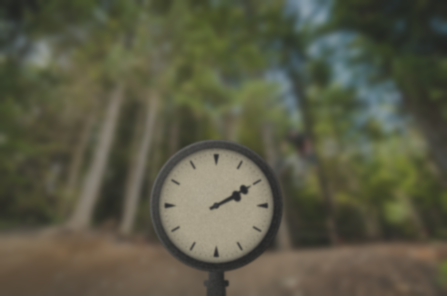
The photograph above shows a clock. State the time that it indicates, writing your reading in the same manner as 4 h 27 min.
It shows 2 h 10 min
